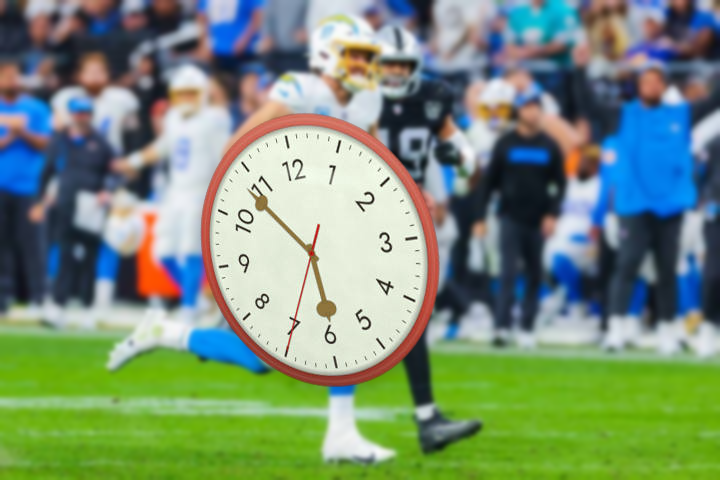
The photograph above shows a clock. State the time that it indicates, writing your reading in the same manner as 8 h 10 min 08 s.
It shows 5 h 53 min 35 s
